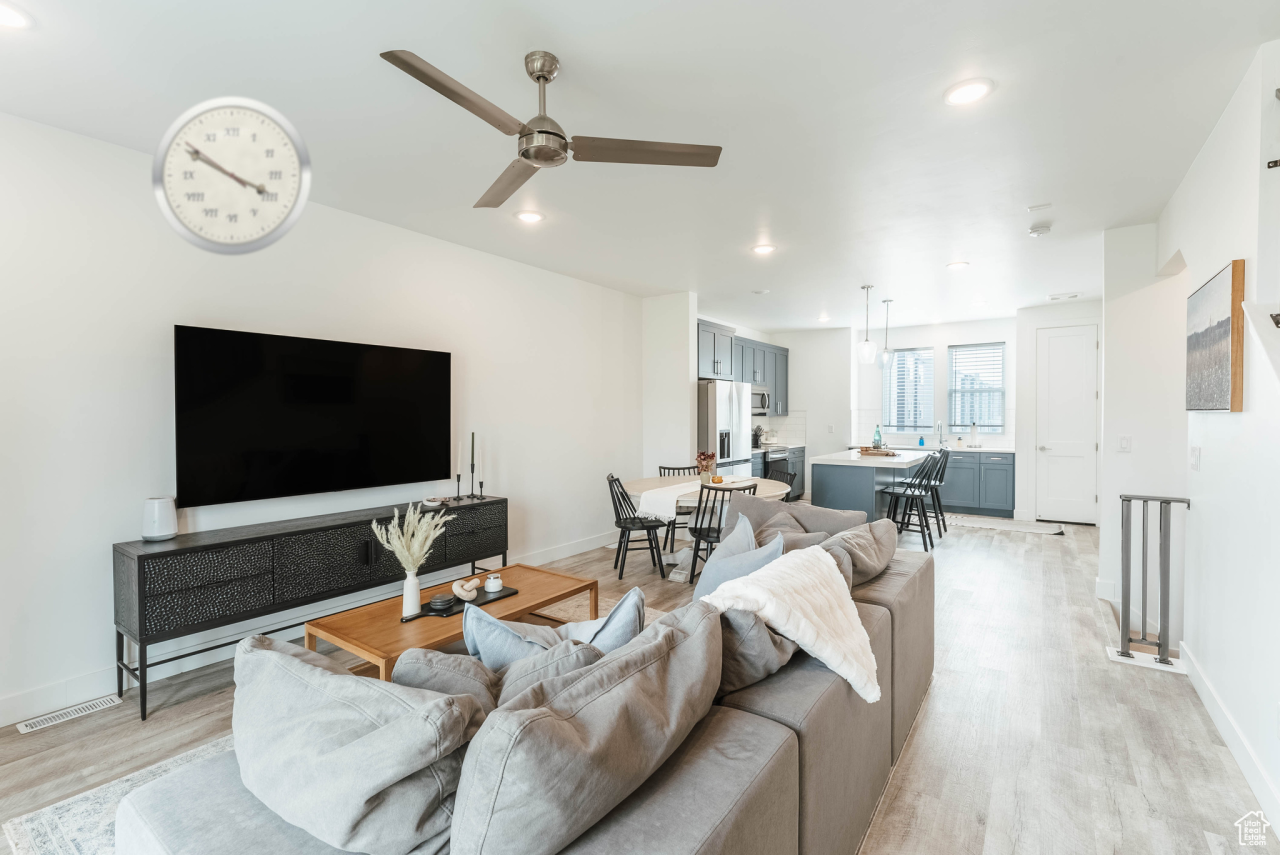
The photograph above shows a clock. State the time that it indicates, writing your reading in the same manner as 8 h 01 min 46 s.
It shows 3 h 49 min 51 s
